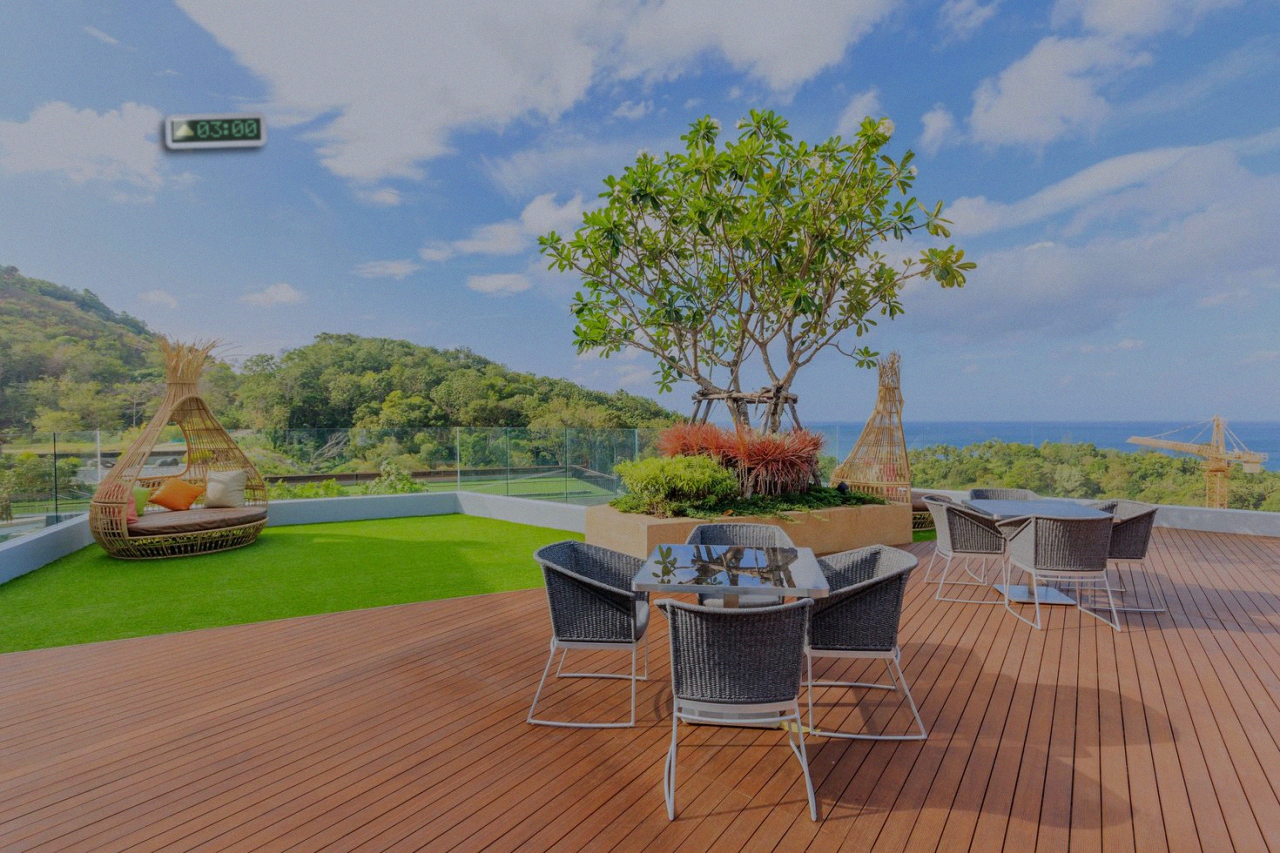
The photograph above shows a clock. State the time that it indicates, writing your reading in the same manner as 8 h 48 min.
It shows 3 h 00 min
